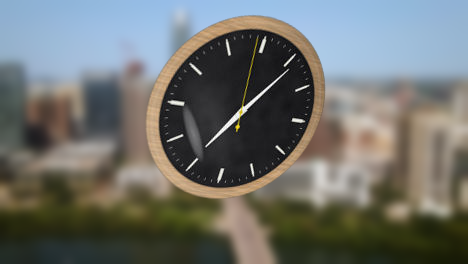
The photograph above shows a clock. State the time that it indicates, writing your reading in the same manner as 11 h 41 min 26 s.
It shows 7 h 05 min 59 s
